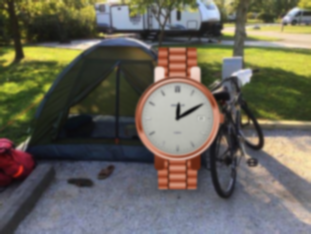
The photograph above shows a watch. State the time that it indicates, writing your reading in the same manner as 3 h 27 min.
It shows 12 h 10 min
